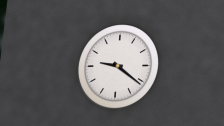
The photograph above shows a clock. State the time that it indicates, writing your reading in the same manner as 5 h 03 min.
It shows 9 h 21 min
